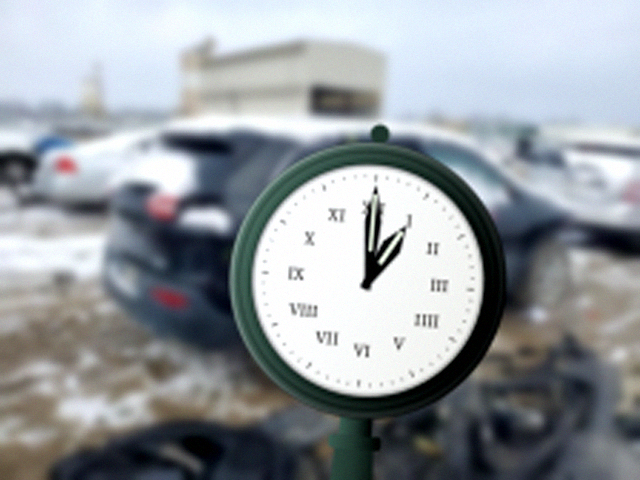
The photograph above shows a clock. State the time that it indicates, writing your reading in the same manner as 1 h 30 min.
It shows 1 h 00 min
